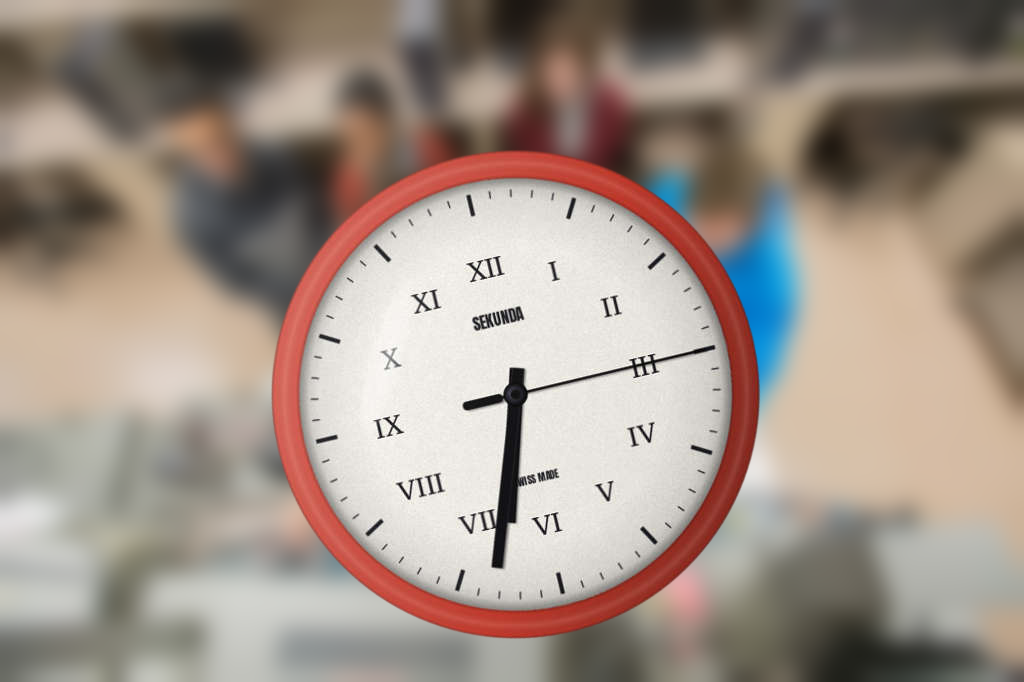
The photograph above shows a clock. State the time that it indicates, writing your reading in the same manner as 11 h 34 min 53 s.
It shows 6 h 33 min 15 s
